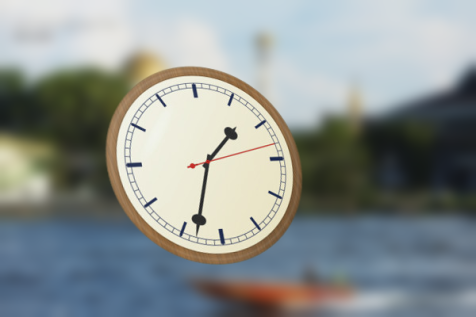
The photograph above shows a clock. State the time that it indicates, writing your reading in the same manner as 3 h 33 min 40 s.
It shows 1 h 33 min 13 s
